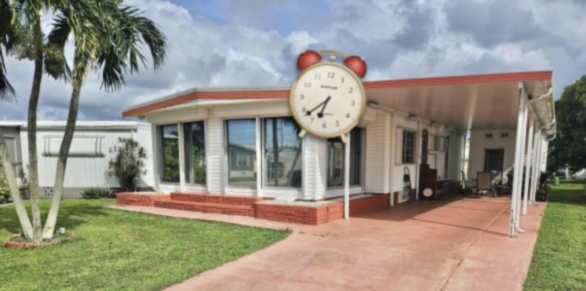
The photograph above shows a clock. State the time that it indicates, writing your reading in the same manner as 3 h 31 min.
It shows 6 h 38 min
